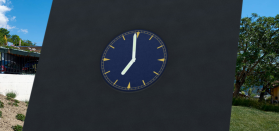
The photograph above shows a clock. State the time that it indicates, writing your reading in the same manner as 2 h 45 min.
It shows 6 h 59 min
